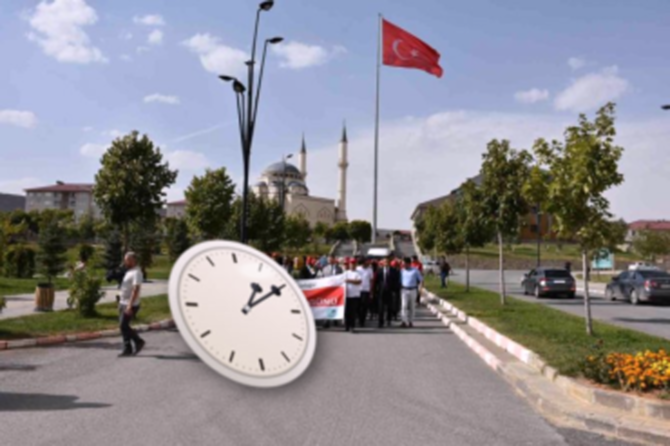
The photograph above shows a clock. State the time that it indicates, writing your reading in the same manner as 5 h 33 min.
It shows 1 h 10 min
